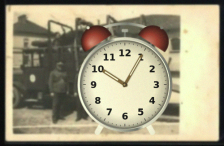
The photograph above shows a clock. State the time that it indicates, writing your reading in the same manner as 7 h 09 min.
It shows 10 h 05 min
